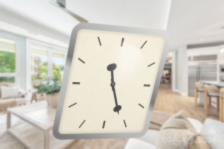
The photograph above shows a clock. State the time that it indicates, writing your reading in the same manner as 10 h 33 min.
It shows 11 h 26 min
